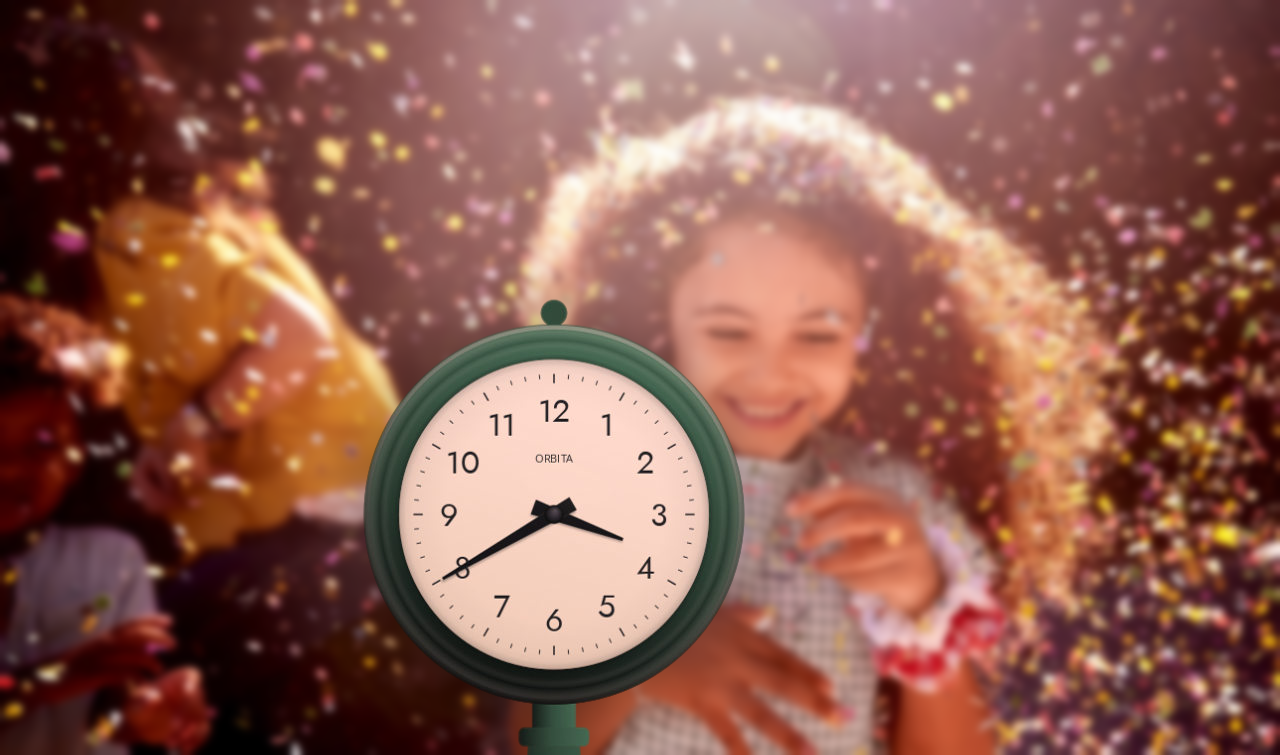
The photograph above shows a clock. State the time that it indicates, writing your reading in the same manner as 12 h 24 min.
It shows 3 h 40 min
